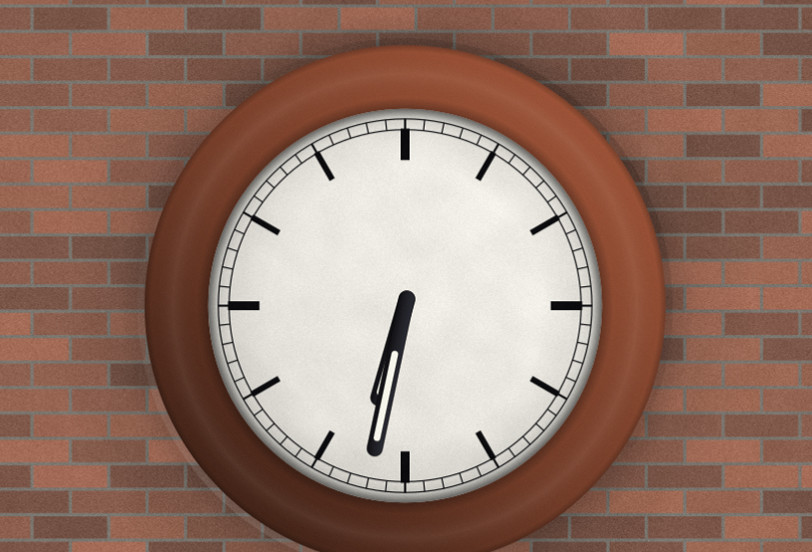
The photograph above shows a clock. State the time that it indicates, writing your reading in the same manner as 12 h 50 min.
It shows 6 h 32 min
